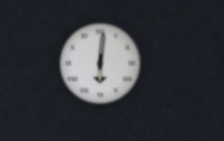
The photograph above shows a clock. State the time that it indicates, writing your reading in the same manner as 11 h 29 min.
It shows 6 h 01 min
